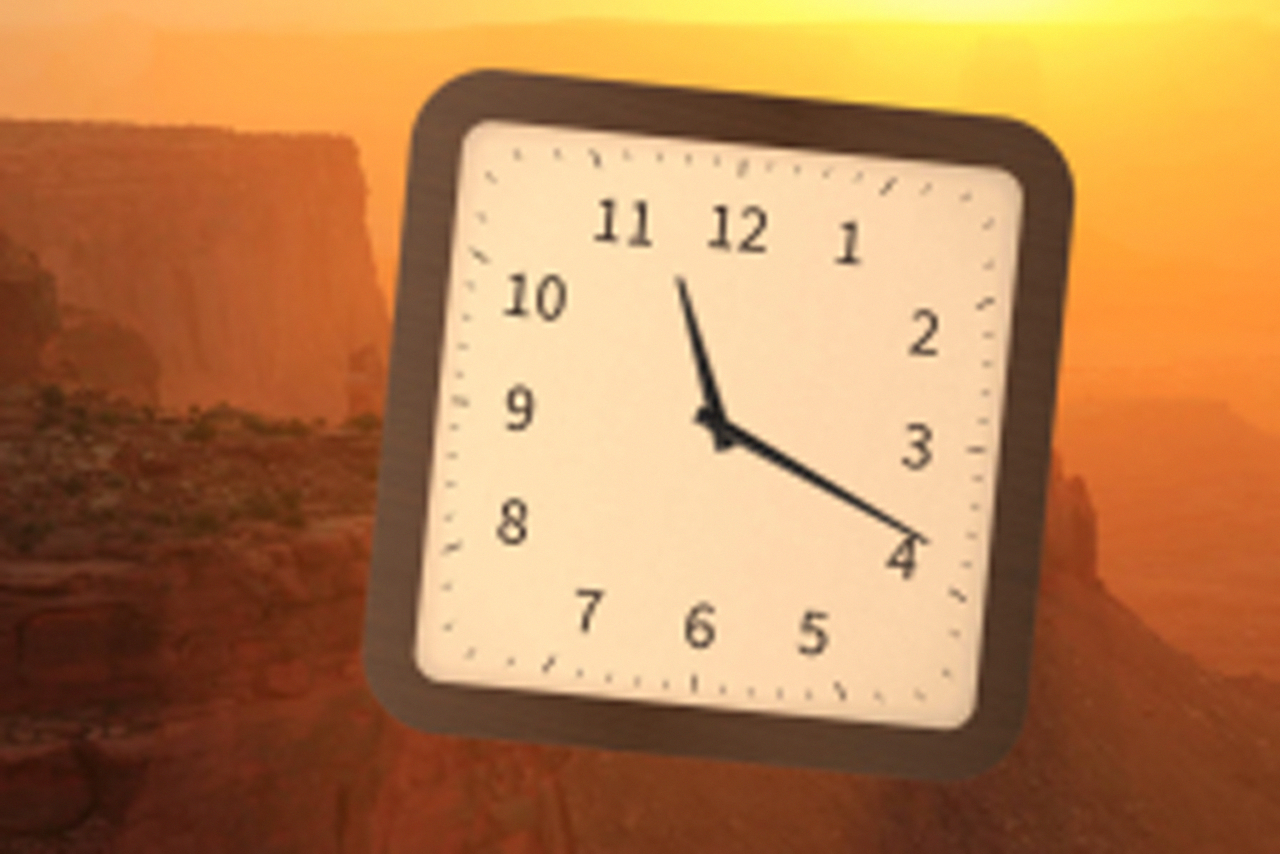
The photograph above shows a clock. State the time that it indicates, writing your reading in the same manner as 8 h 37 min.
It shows 11 h 19 min
